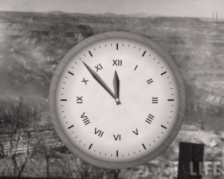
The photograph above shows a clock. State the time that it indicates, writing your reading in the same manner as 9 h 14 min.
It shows 11 h 53 min
